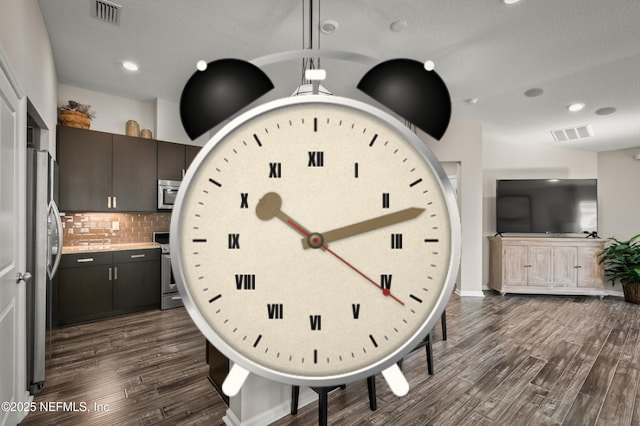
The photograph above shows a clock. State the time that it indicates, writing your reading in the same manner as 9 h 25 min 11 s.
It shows 10 h 12 min 21 s
